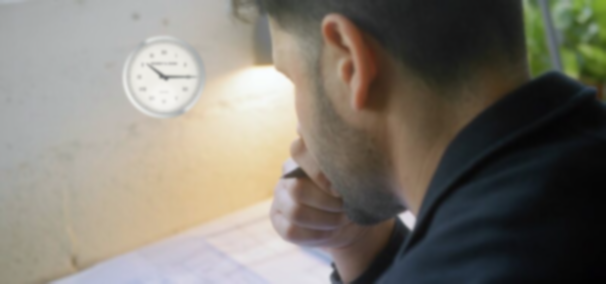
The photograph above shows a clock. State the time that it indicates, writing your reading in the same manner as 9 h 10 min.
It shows 10 h 15 min
